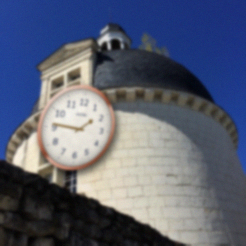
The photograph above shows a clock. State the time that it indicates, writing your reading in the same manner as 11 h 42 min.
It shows 1 h 46 min
